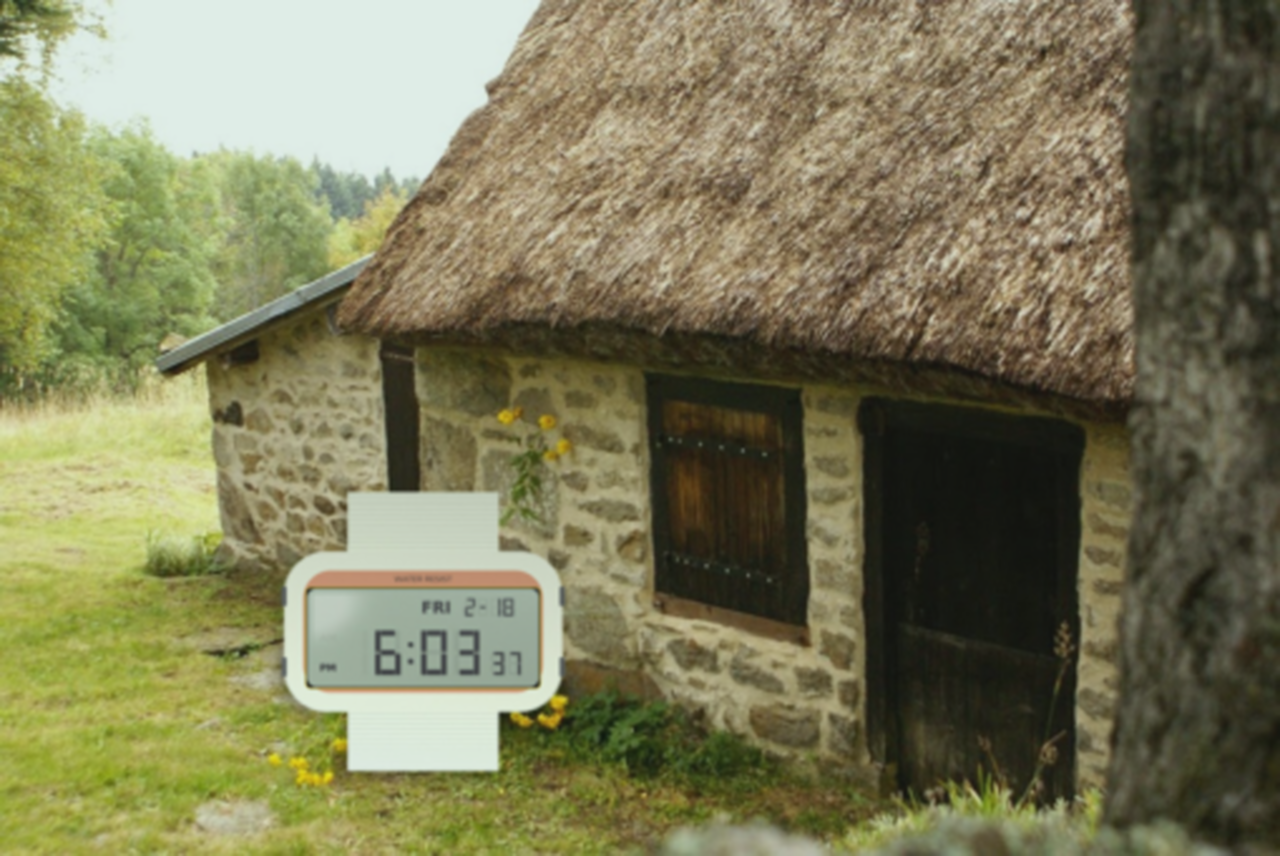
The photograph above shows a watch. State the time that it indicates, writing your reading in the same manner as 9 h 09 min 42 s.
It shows 6 h 03 min 37 s
